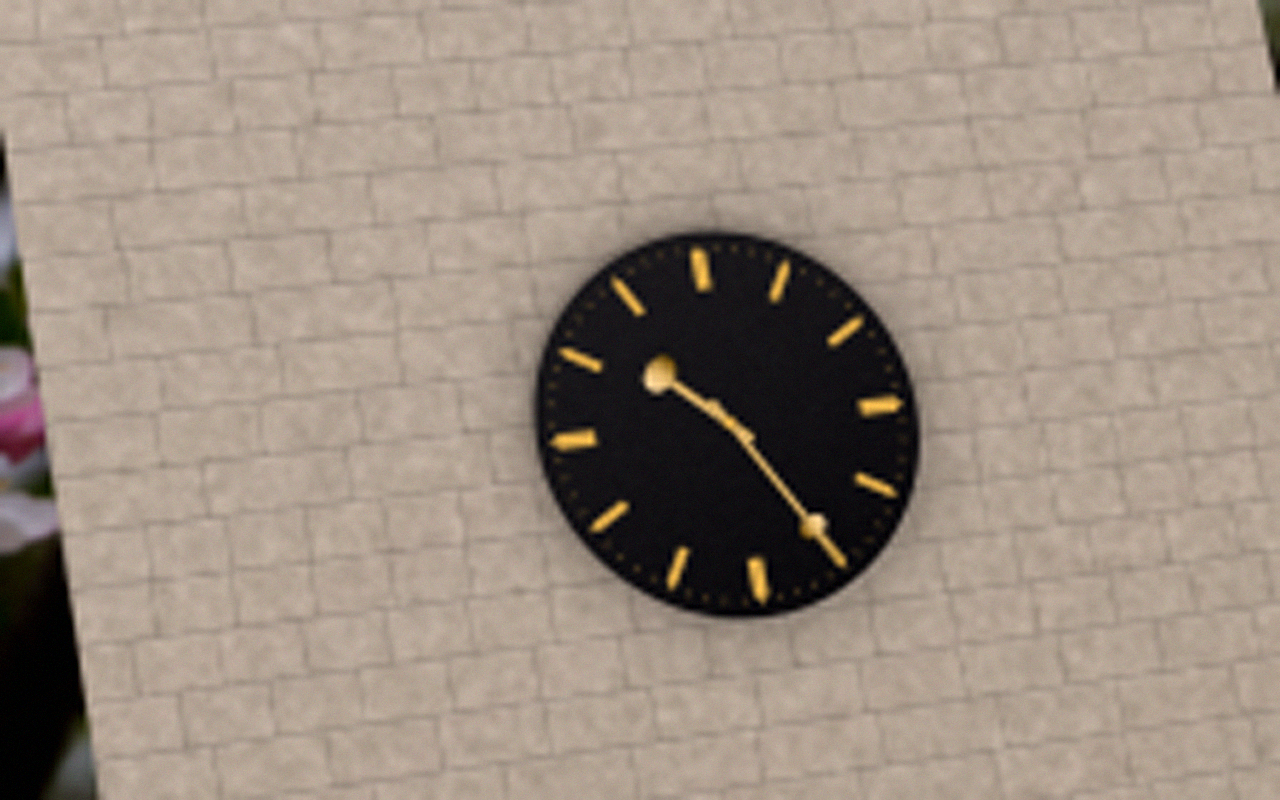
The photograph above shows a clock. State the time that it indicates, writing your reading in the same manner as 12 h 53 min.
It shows 10 h 25 min
